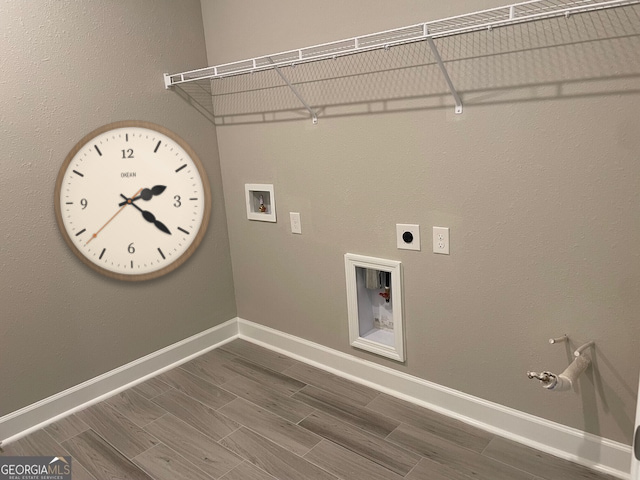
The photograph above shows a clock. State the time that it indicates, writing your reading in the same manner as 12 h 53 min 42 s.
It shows 2 h 21 min 38 s
